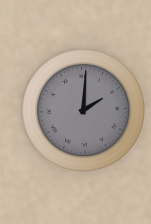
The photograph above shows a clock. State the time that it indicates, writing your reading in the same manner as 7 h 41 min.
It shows 2 h 01 min
